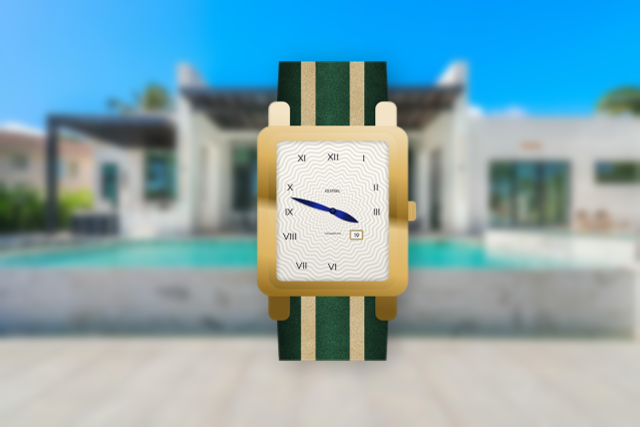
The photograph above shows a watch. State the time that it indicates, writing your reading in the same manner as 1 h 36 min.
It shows 3 h 48 min
